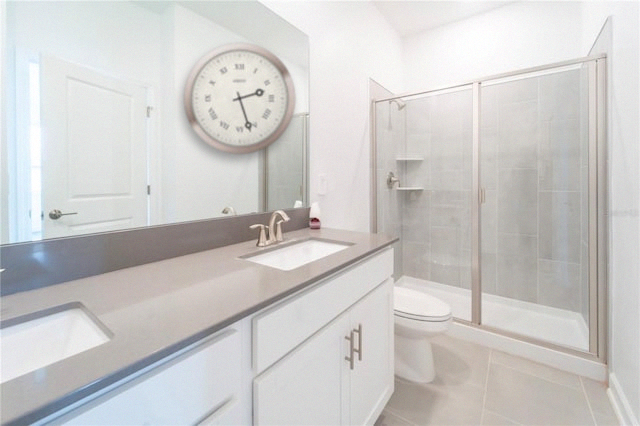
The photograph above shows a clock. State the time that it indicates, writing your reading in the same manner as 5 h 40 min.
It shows 2 h 27 min
